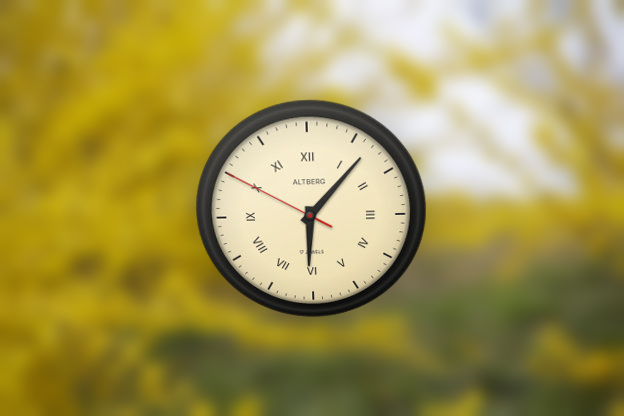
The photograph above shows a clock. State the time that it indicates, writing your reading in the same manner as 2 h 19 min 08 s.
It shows 6 h 06 min 50 s
